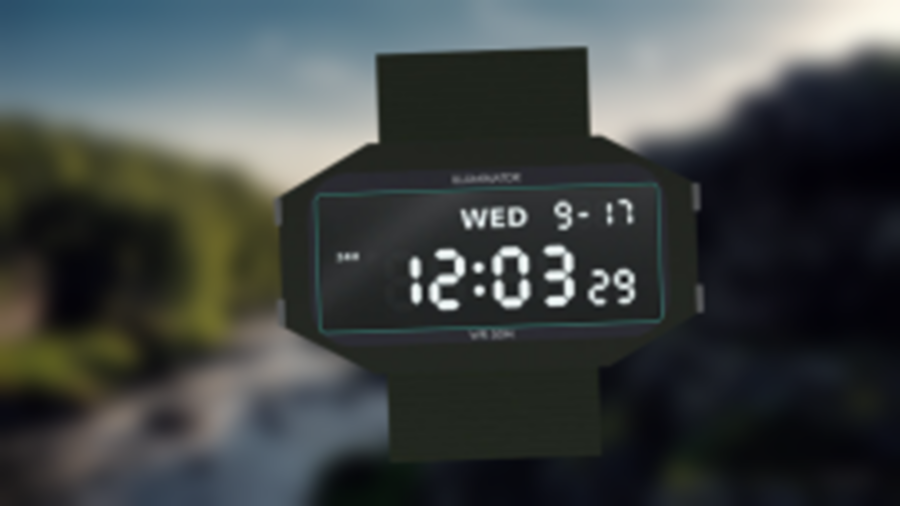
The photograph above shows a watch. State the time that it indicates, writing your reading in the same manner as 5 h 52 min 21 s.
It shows 12 h 03 min 29 s
